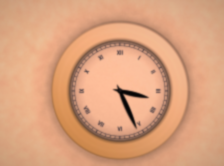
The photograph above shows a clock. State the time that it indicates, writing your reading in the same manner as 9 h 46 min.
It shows 3 h 26 min
